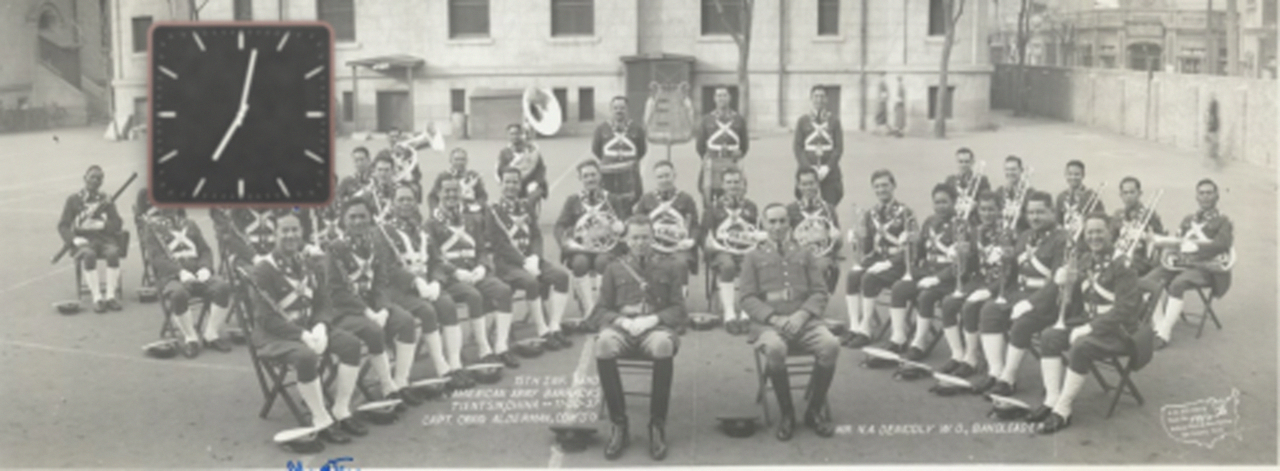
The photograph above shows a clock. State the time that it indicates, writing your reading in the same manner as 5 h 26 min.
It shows 7 h 02 min
